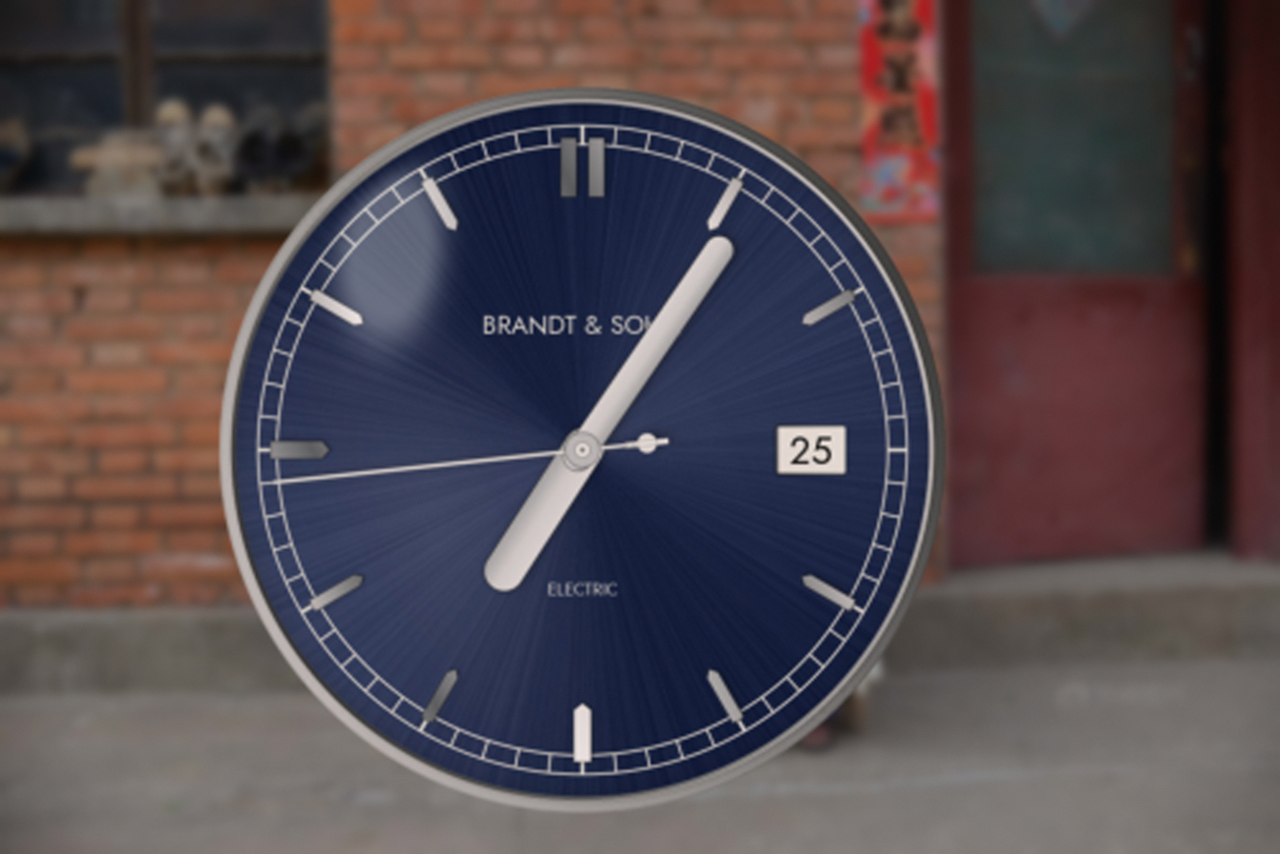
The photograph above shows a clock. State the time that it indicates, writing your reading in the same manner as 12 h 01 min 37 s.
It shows 7 h 05 min 44 s
